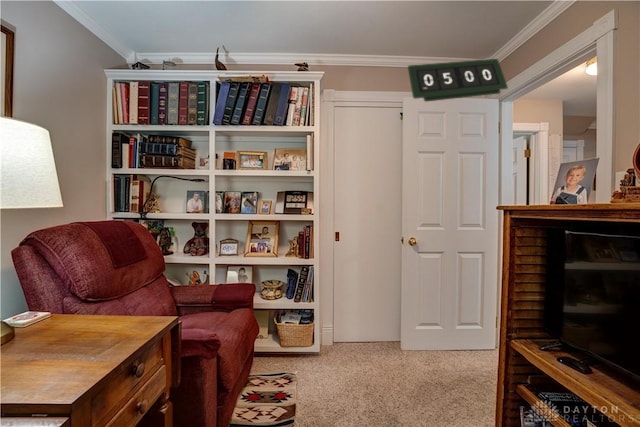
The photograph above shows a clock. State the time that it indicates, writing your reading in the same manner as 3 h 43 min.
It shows 5 h 00 min
